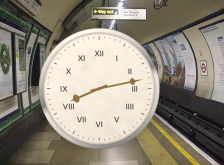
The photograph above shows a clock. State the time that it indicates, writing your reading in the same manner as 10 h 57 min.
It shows 8 h 13 min
